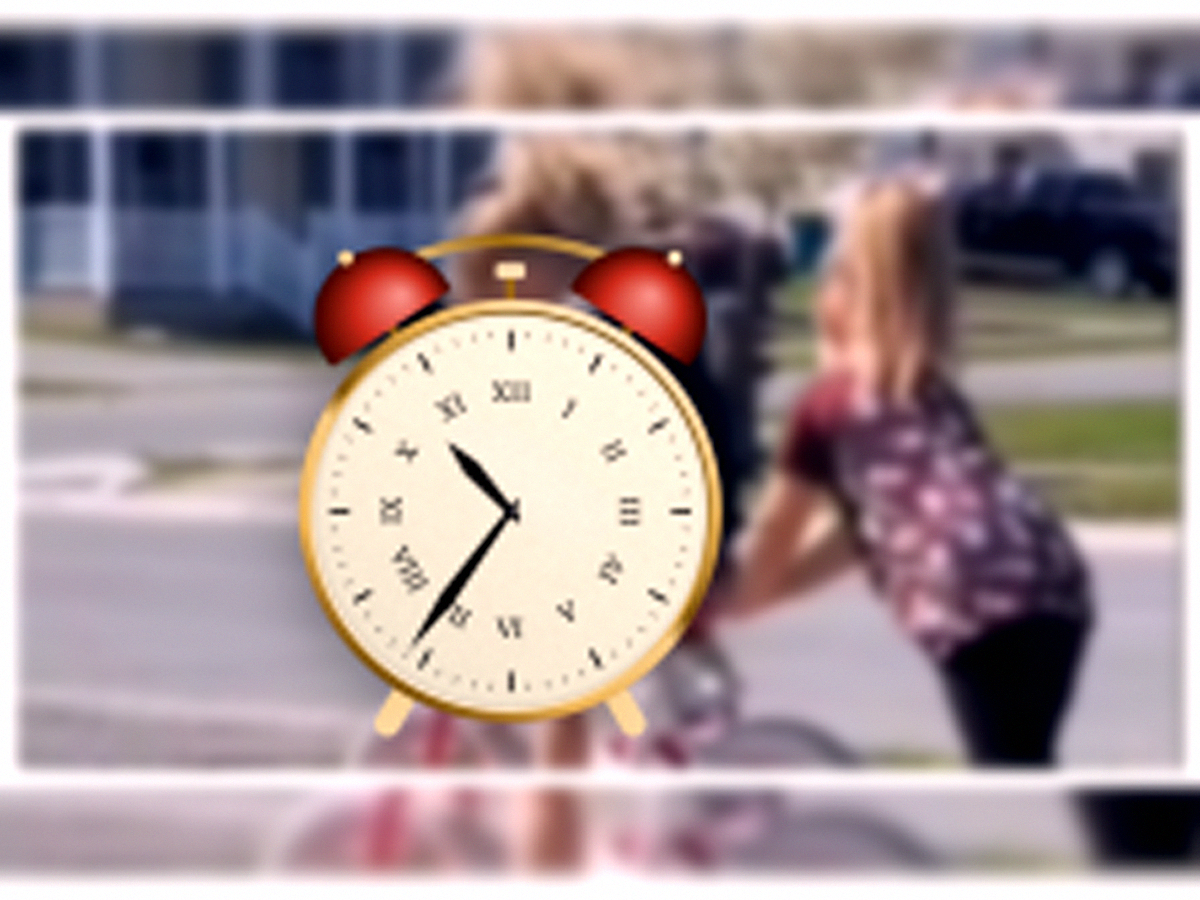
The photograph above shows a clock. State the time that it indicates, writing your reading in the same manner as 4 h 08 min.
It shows 10 h 36 min
